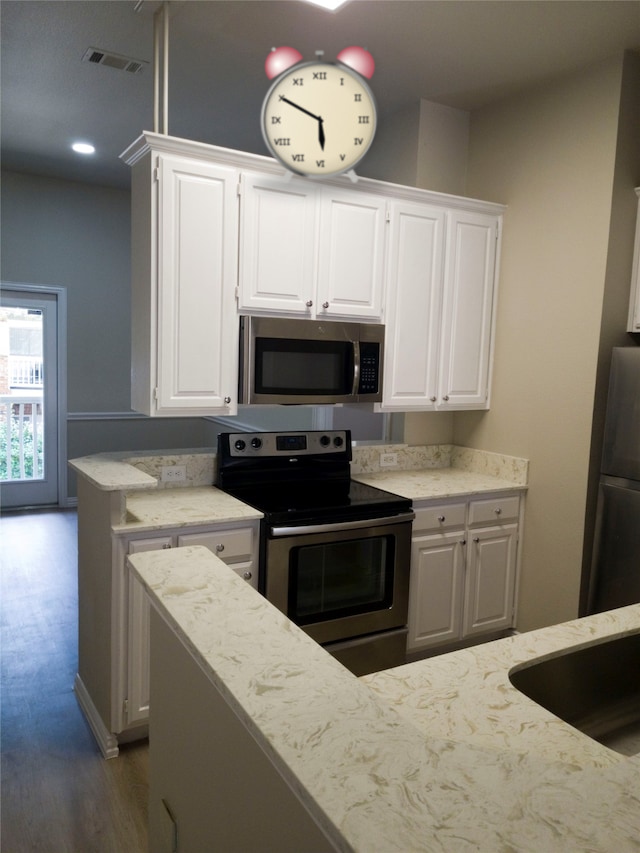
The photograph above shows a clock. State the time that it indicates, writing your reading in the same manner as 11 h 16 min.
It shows 5 h 50 min
